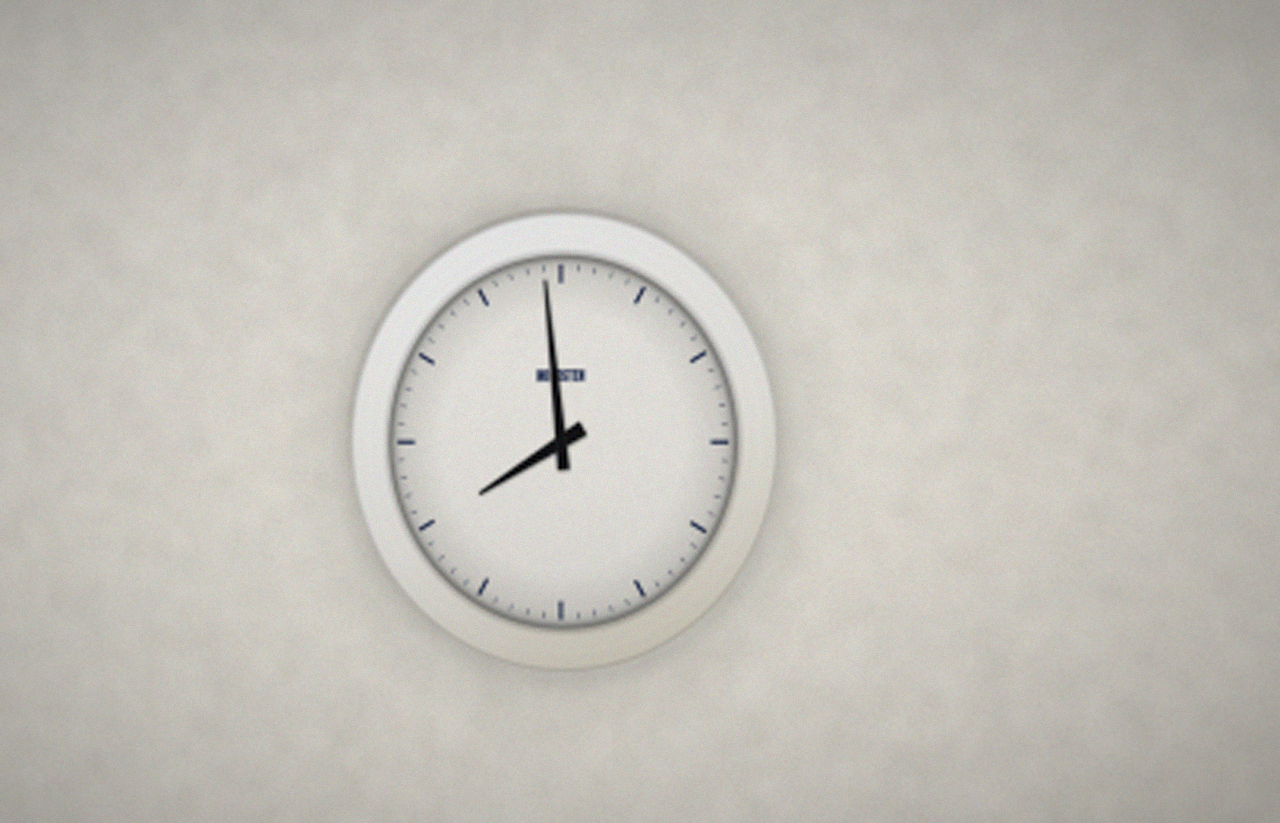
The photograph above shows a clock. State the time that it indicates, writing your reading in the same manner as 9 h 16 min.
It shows 7 h 59 min
